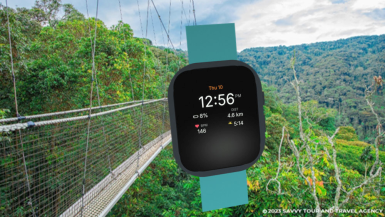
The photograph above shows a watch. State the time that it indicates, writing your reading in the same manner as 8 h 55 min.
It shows 12 h 56 min
